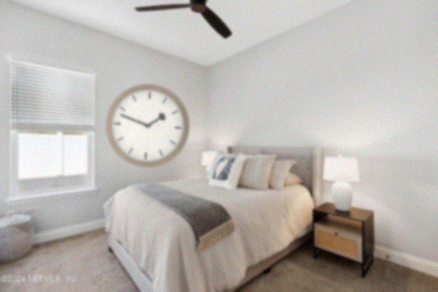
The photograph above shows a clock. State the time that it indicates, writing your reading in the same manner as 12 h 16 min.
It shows 1 h 48 min
